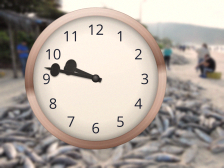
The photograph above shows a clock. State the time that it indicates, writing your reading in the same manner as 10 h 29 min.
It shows 9 h 47 min
